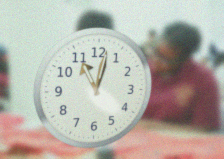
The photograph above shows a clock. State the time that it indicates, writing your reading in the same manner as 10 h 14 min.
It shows 11 h 02 min
